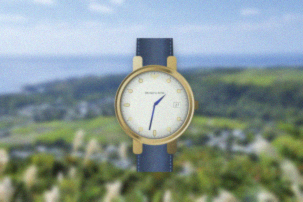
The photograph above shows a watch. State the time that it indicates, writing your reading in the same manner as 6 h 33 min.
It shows 1 h 32 min
